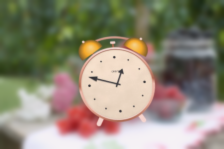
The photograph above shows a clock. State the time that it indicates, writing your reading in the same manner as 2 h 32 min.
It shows 12 h 48 min
